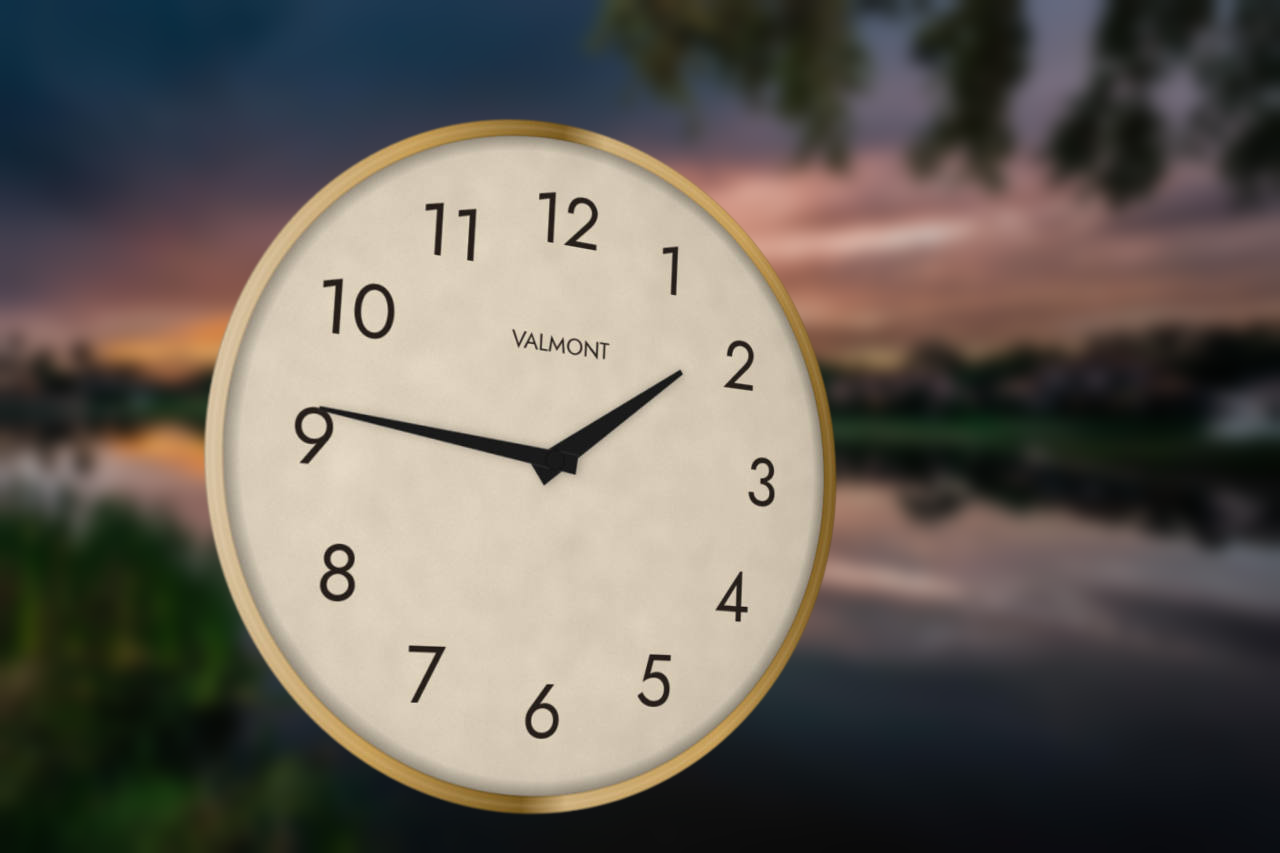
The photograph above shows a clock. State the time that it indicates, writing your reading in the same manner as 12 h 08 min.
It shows 1 h 46 min
